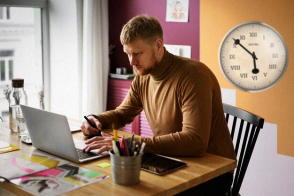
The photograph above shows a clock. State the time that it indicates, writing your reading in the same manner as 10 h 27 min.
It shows 5 h 52 min
